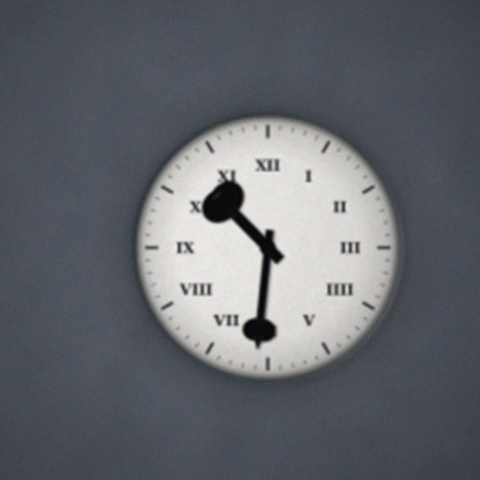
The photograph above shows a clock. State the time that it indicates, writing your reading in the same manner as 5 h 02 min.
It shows 10 h 31 min
